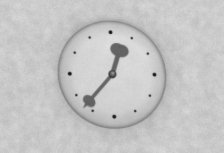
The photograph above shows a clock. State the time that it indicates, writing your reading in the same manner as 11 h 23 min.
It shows 12 h 37 min
